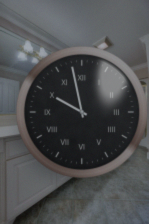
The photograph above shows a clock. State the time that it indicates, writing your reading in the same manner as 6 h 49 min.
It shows 9 h 58 min
